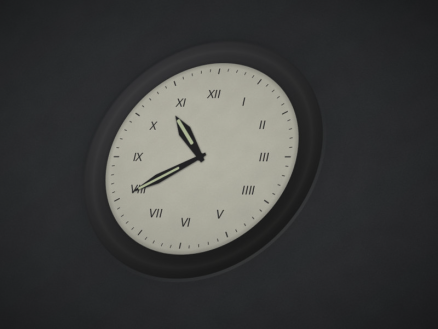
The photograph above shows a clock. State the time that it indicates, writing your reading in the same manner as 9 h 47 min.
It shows 10 h 40 min
